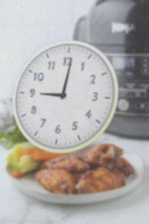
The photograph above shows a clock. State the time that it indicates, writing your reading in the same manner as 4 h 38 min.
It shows 9 h 01 min
